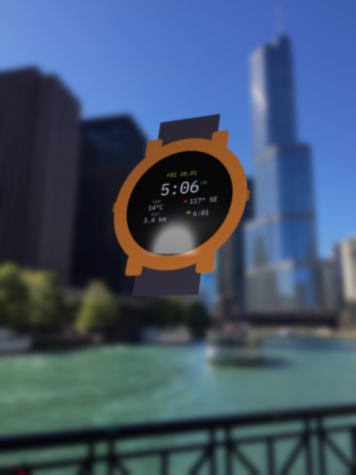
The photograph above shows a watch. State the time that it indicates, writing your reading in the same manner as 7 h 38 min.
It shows 5 h 06 min
